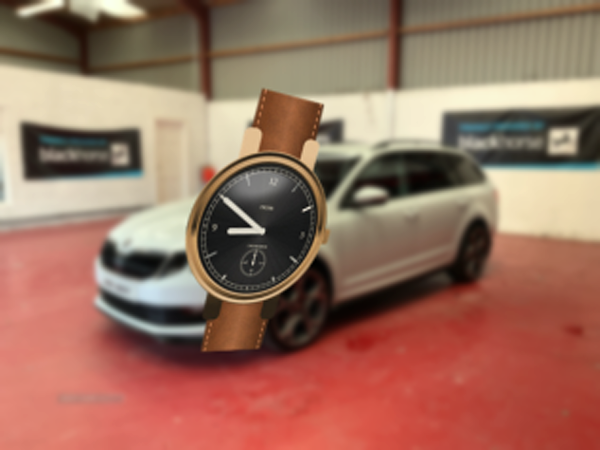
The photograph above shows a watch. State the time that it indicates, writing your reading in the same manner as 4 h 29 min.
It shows 8 h 50 min
